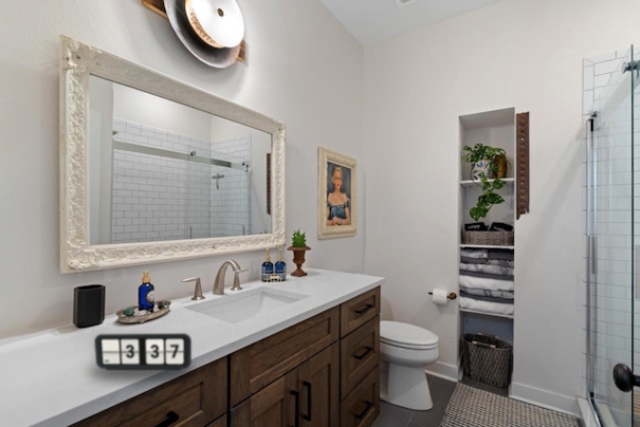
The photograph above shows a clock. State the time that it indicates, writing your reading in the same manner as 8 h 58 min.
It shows 3 h 37 min
